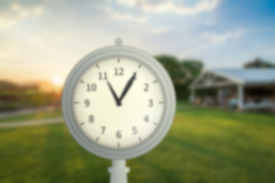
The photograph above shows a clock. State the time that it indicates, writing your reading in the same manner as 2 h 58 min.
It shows 11 h 05 min
